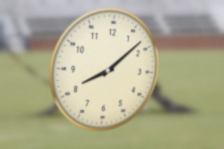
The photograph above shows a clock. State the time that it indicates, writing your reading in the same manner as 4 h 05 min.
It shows 8 h 08 min
